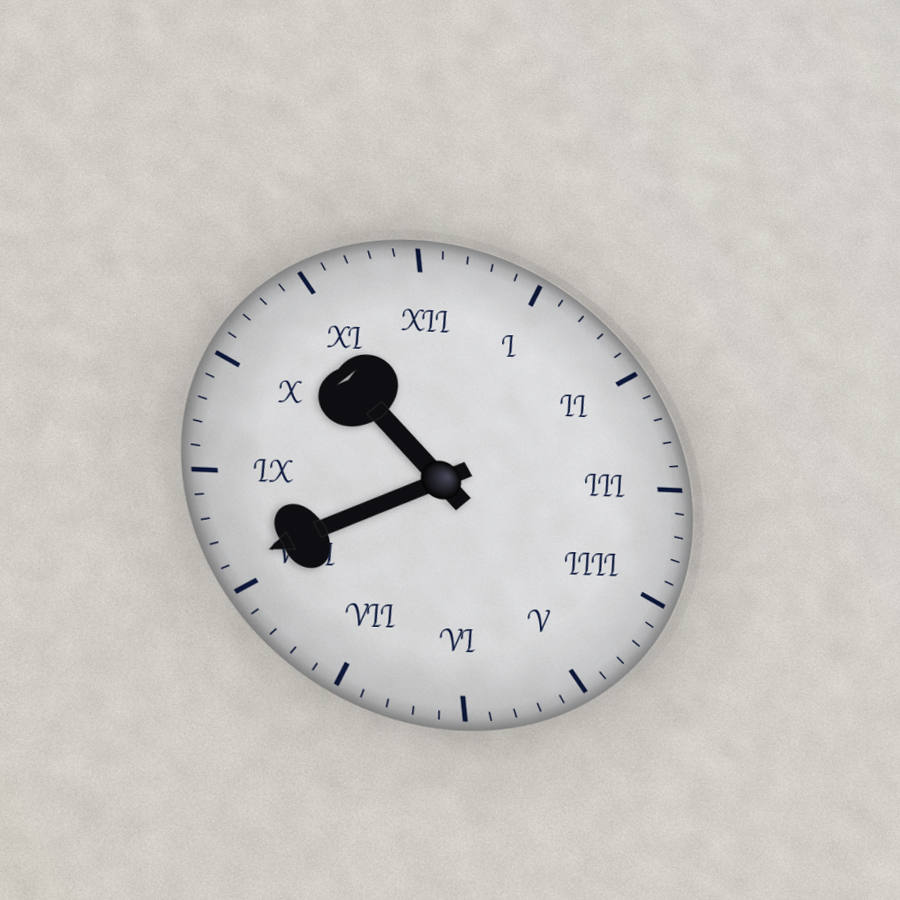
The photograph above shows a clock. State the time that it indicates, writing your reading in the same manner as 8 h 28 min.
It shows 10 h 41 min
